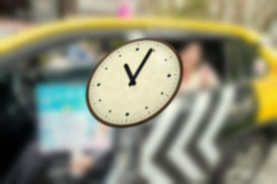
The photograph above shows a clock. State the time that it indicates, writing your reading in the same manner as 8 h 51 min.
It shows 11 h 04 min
